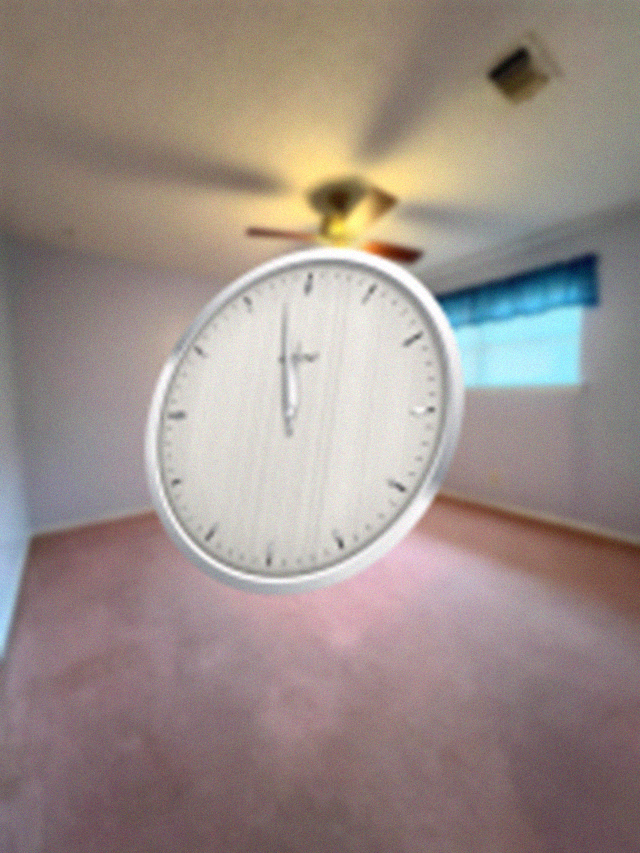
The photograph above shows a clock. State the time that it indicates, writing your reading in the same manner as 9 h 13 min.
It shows 11 h 58 min
